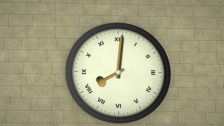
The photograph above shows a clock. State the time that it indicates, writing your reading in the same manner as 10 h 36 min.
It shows 8 h 01 min
